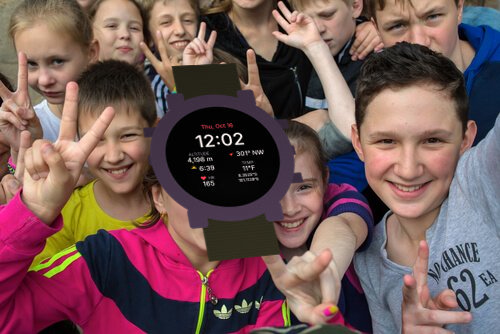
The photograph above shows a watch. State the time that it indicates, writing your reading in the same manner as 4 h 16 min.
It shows 12 h 02 min
